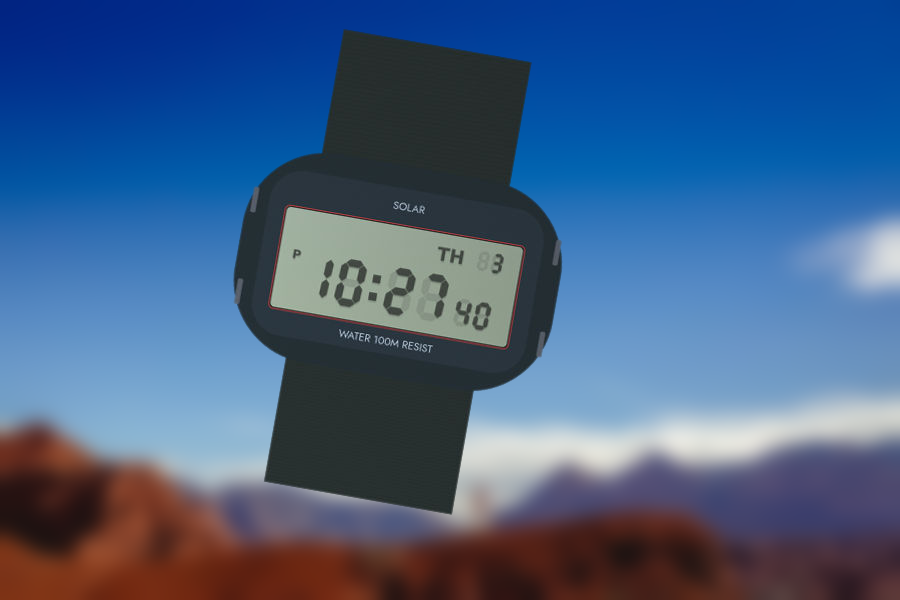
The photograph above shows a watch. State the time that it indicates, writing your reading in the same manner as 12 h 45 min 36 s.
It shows 10 h 27 min 40 s
